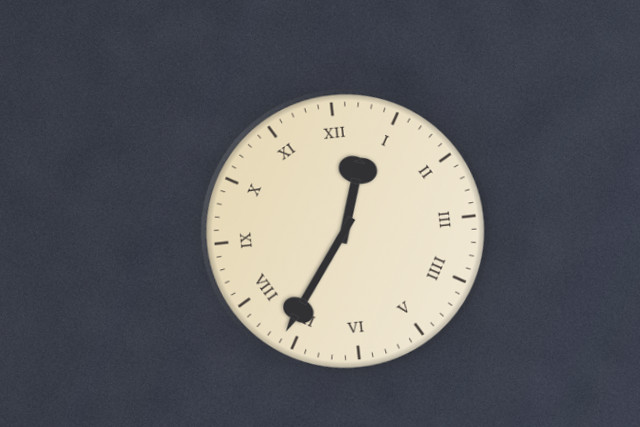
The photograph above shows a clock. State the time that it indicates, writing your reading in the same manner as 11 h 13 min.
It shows 12 h 36 min
